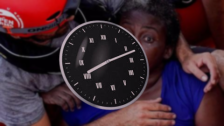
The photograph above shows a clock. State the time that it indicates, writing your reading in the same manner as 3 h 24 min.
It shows 8 h 12 min
